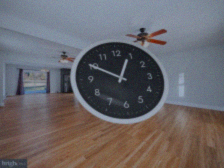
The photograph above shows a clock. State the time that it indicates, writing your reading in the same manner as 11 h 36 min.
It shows 12 h 50 min
